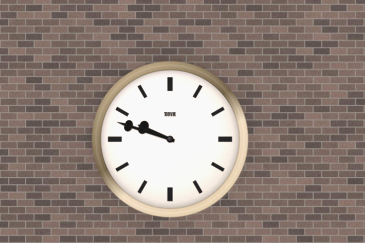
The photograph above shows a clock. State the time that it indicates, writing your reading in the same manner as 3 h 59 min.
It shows 9 h 48 min
